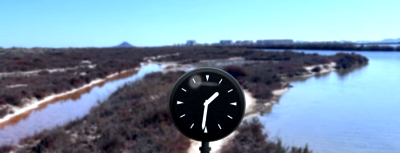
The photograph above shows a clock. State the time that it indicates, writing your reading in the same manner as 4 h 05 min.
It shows 1 h 31 min
